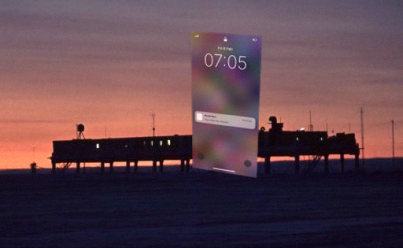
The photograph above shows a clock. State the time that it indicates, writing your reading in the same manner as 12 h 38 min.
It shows 7 h 05 min
